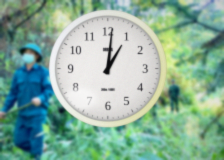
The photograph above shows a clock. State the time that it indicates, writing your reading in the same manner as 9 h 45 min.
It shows 1 h 01 min
